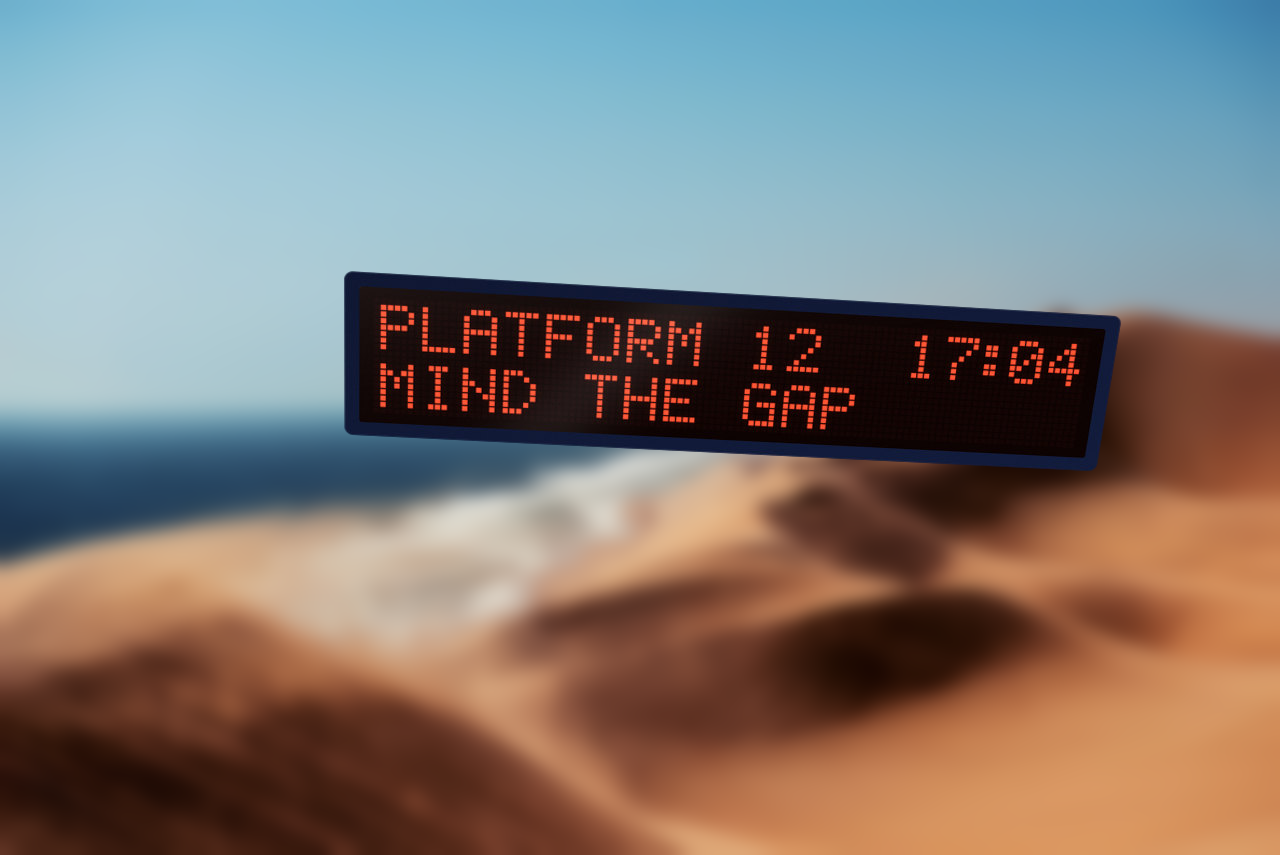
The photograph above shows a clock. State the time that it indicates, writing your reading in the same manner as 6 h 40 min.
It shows 17 h 04 min
